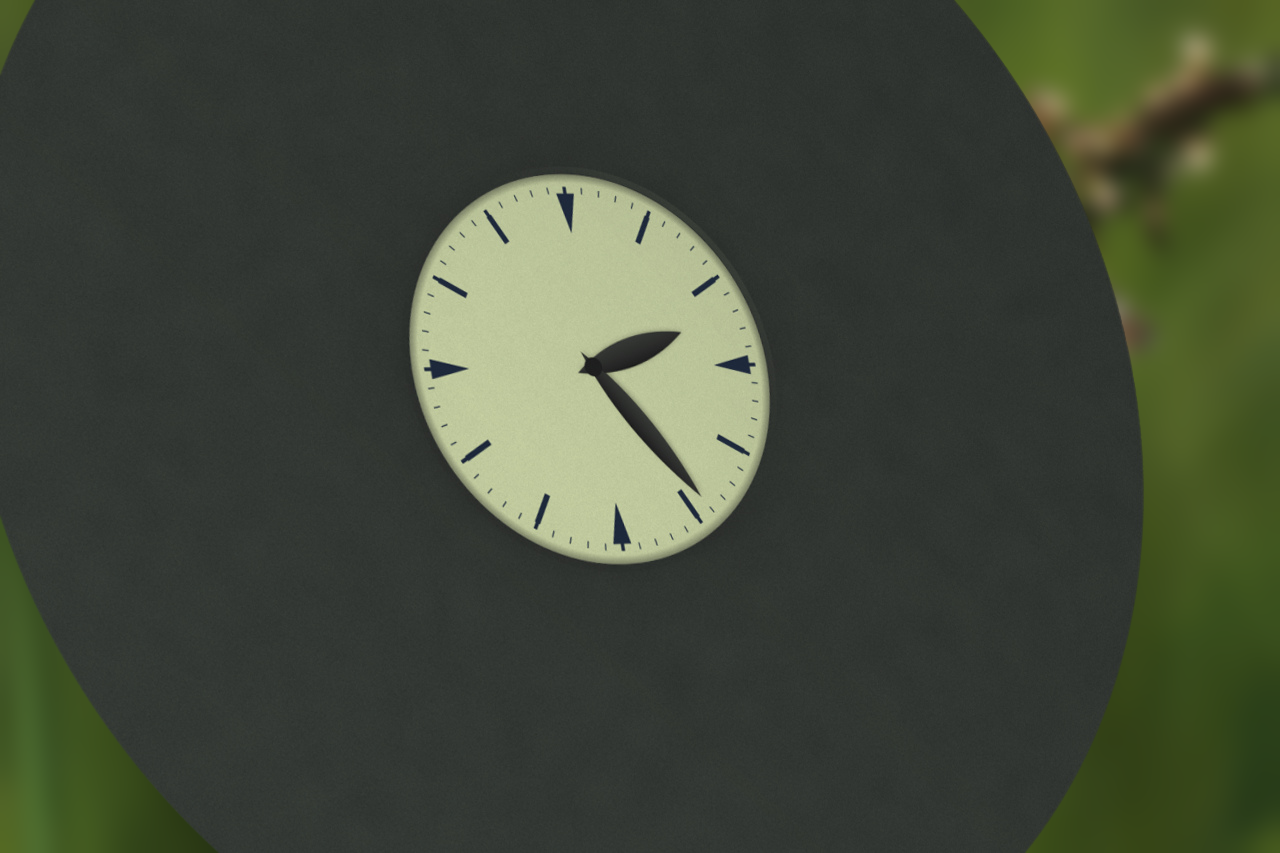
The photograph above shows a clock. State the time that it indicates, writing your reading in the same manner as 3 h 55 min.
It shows 2 h 24 min
